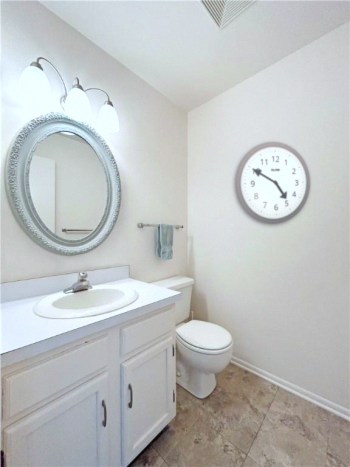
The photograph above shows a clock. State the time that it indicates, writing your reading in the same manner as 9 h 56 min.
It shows 4 h 50 min
